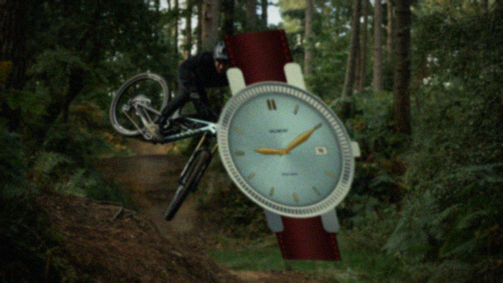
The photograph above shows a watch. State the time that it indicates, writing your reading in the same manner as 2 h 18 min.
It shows 9 h 10 min
